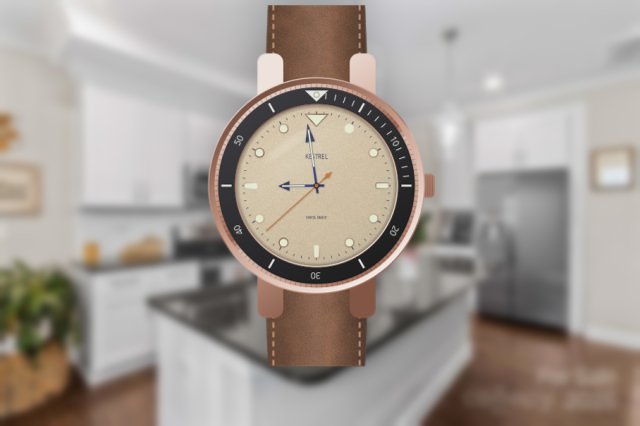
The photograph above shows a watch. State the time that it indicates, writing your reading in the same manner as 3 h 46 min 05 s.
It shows 8 h 58 min 38 s
